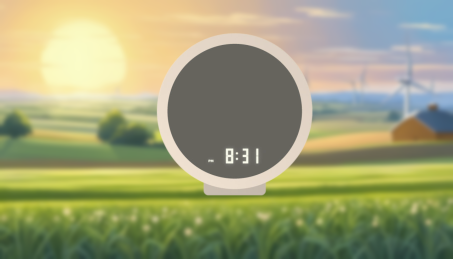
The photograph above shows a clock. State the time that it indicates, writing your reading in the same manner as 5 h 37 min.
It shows 8 h 31 min
